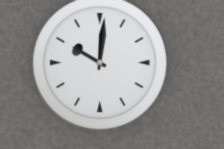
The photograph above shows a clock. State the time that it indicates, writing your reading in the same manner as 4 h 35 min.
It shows 10 h 01 min
